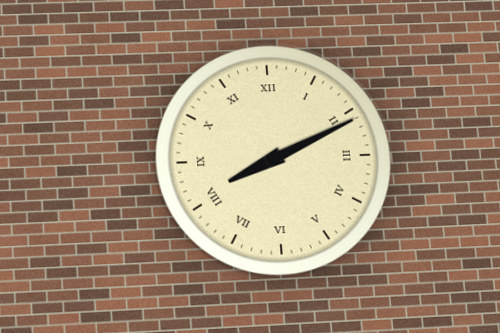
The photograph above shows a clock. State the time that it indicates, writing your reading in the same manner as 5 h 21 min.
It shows 8 h 11 min
